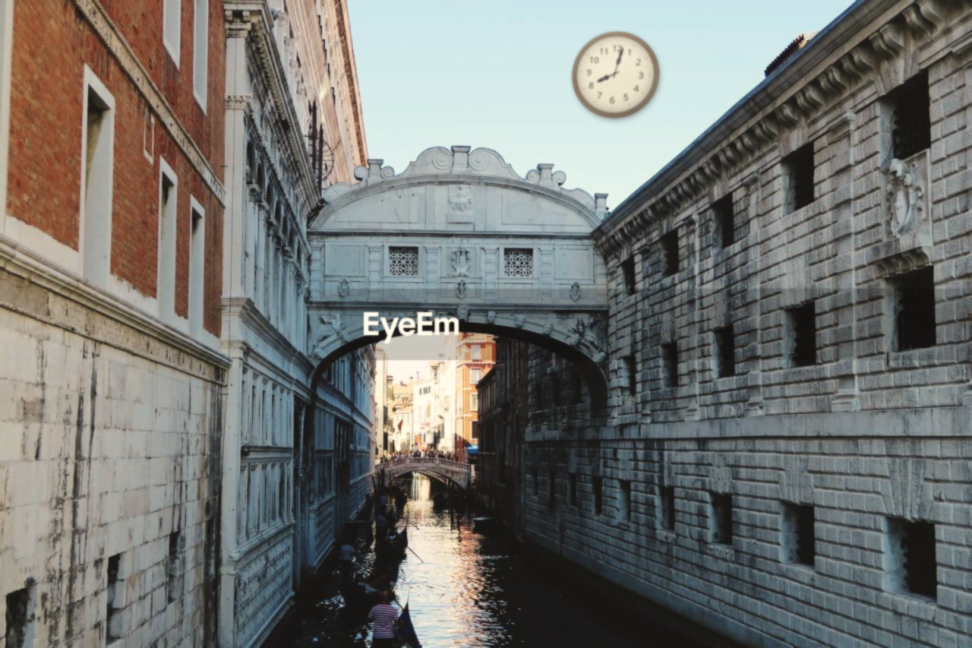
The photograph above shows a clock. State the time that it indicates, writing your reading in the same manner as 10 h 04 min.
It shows 8 h 02 min
